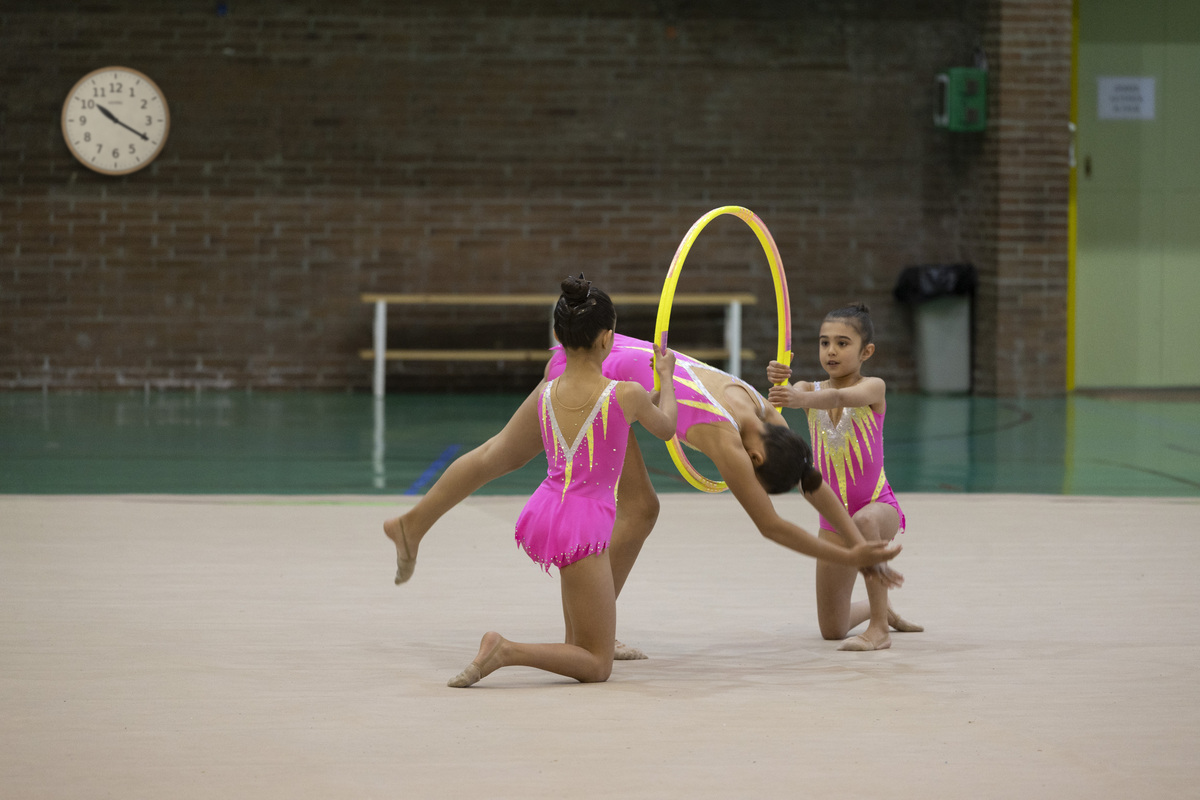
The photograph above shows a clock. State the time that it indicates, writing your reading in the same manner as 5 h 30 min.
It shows 10 h 20 min
